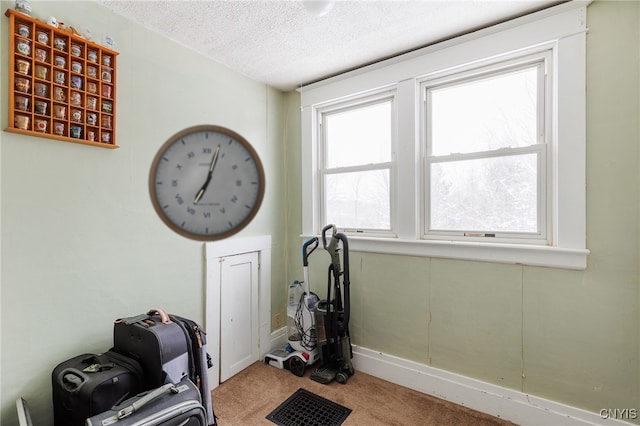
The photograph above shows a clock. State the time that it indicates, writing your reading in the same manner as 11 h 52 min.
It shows 7 h 03 min
